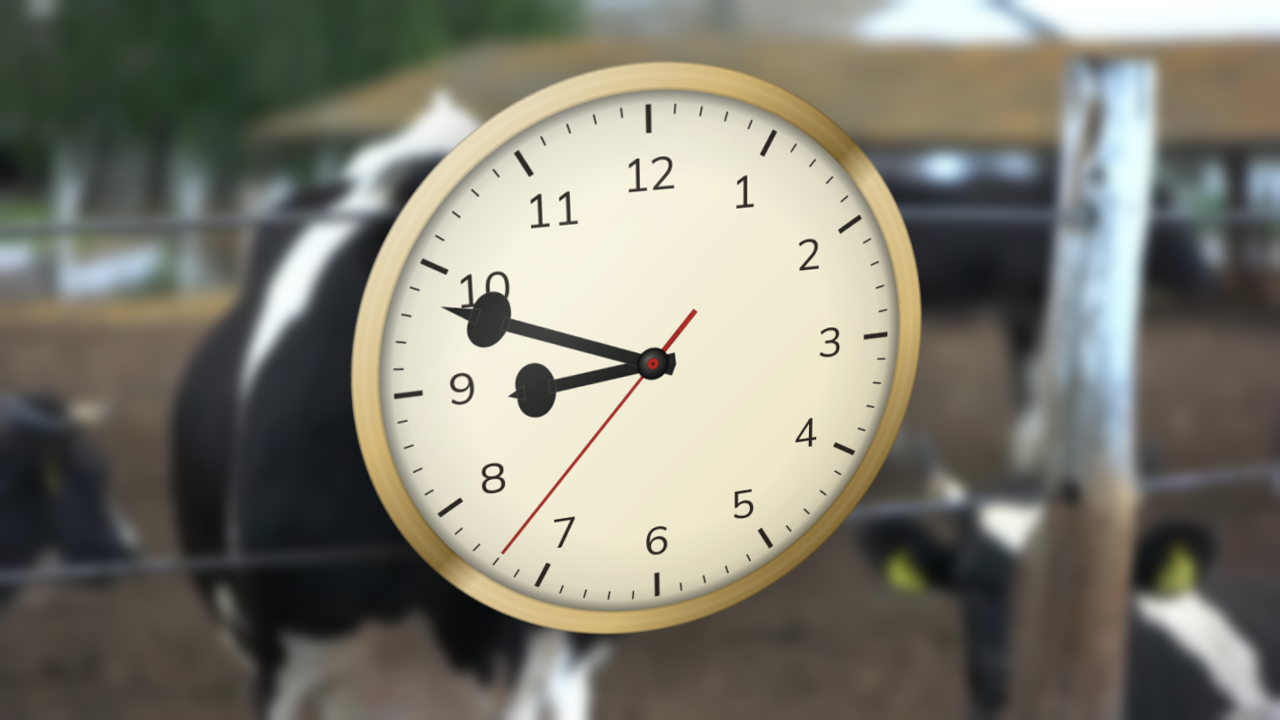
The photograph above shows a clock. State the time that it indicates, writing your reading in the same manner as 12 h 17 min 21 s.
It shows 8 h 48 min 37 s
